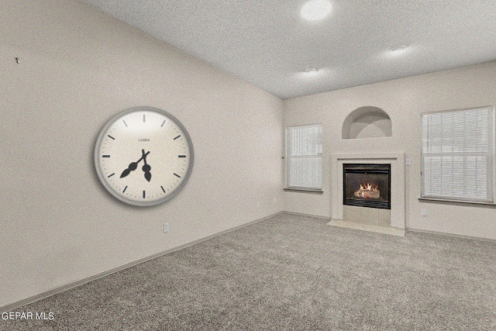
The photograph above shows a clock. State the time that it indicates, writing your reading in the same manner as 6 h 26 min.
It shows 5 h 38 min
